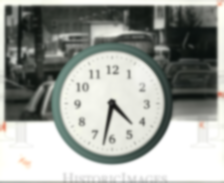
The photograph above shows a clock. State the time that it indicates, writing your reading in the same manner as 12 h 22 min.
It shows 4 h 32 min
